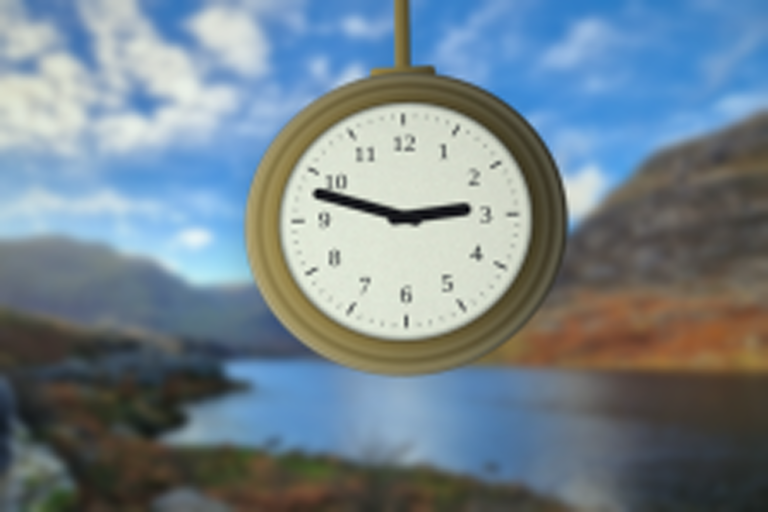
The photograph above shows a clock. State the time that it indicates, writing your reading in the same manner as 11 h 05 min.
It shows 2 h 48 min
